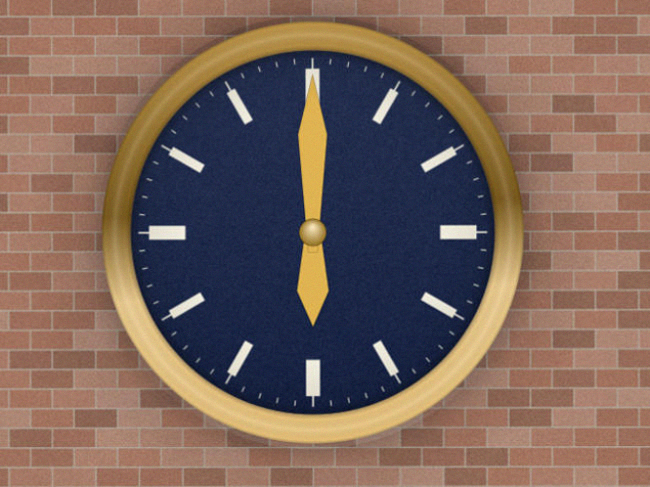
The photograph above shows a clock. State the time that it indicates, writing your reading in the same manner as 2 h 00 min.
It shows 6 h 00 min
